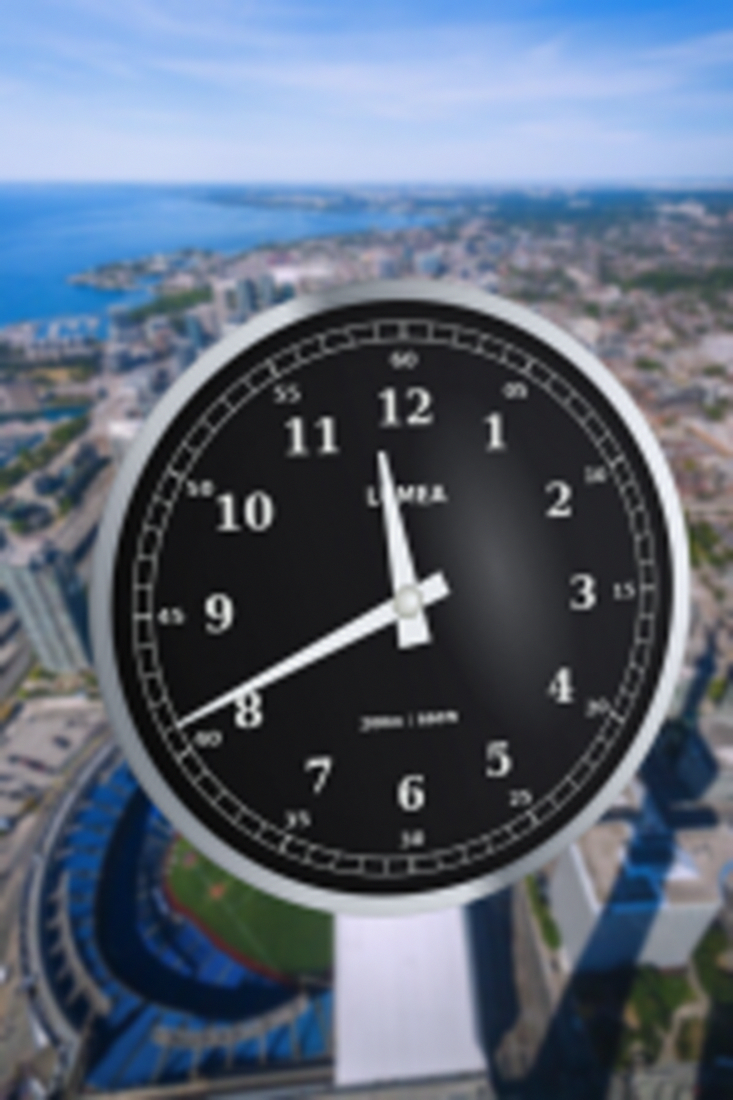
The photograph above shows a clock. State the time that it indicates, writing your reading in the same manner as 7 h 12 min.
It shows 11 h 41 min
